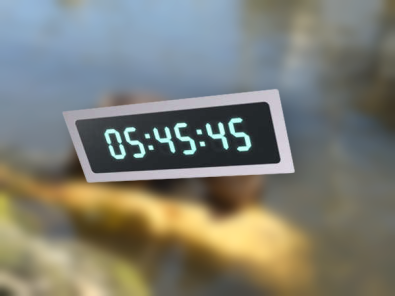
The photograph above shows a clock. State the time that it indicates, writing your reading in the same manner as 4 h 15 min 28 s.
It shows 5 h 45 min 45 s
